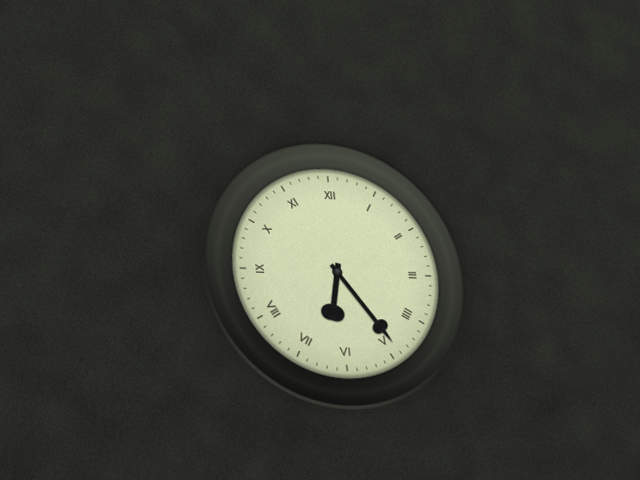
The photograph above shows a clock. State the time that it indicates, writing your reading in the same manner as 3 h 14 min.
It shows 6 h 24 min
